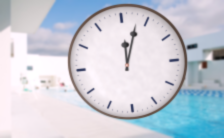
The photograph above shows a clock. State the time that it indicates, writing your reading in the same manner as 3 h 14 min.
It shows 12 h 03 min
